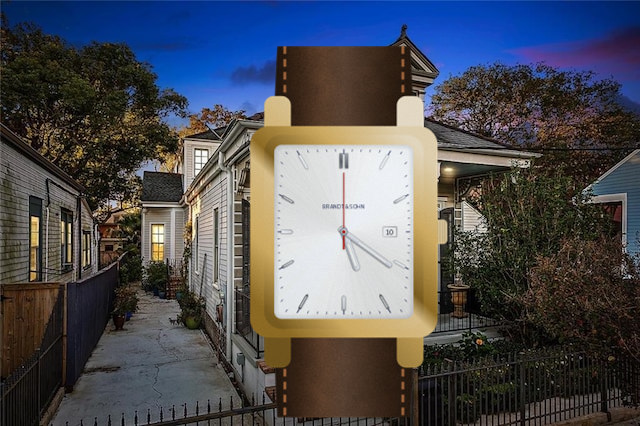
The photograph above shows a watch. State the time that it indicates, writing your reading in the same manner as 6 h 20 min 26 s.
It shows 5 h 21 min 00 s
